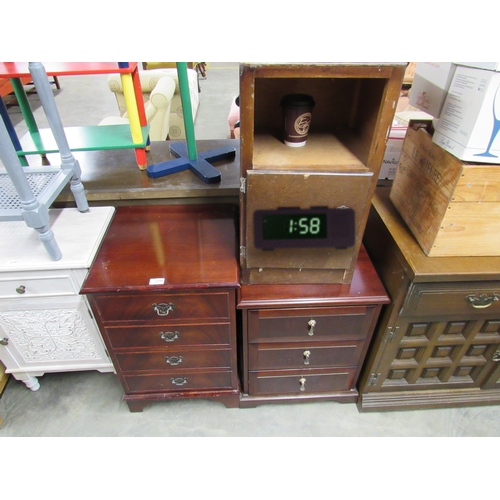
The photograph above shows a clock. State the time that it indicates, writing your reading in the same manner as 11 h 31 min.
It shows 1 h 58 min
